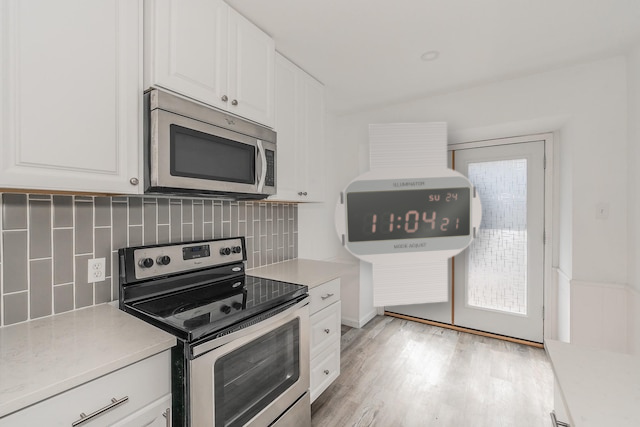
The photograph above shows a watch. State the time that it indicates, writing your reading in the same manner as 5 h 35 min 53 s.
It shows 11 h 04 min 21 s
